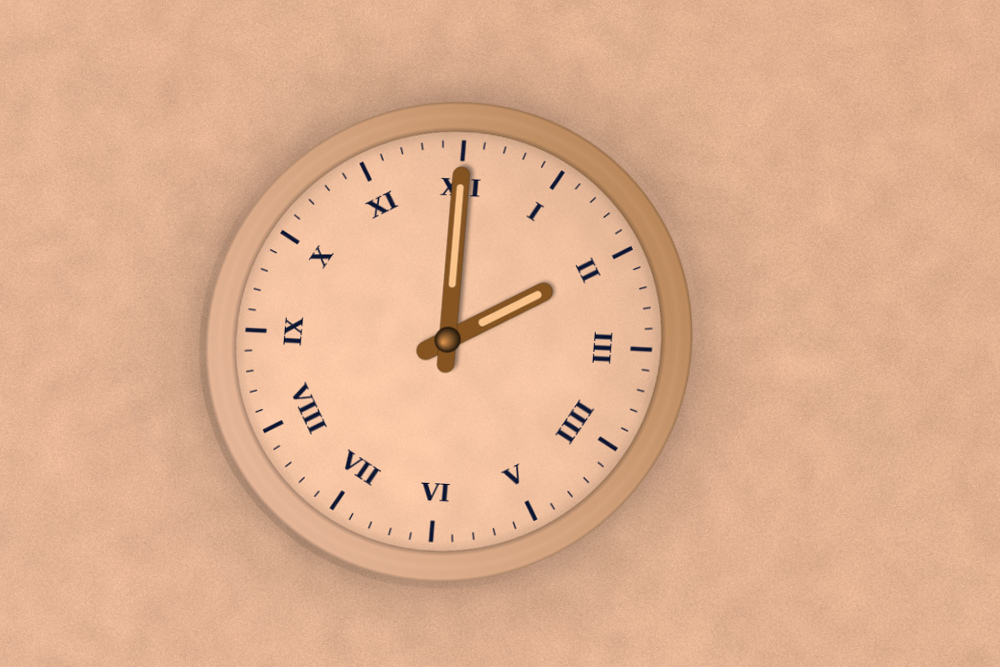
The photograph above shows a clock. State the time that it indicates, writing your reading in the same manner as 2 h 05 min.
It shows 2 h 00 min
